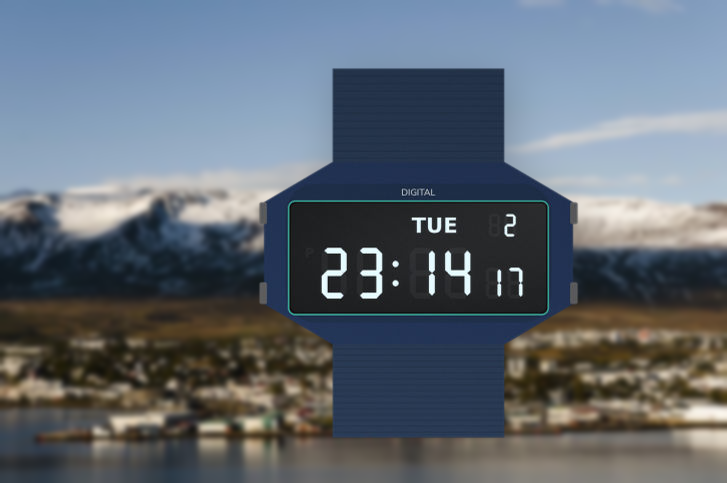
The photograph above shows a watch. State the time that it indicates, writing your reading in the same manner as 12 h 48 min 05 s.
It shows 23 h 14 min 17 s
